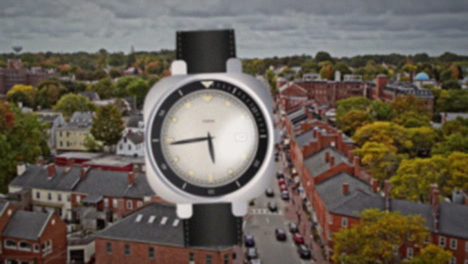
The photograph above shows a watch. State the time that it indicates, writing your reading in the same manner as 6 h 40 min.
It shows 5 h 44 min
